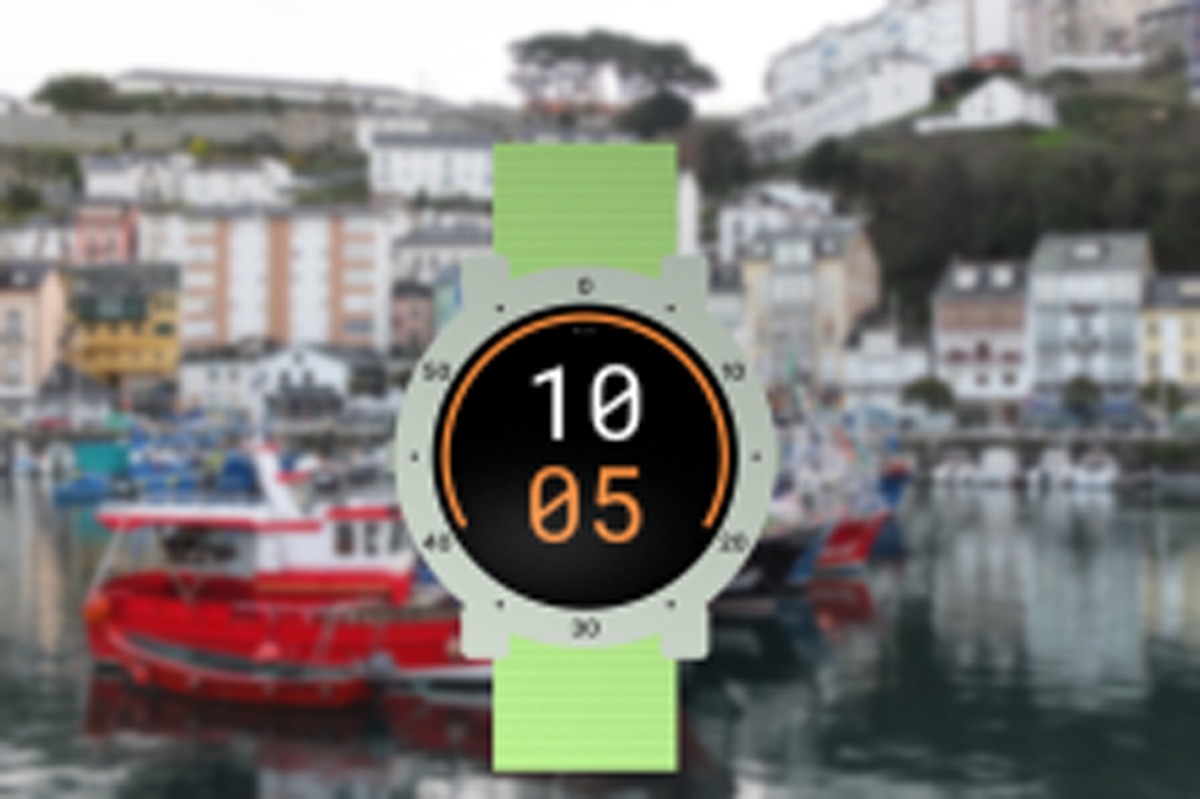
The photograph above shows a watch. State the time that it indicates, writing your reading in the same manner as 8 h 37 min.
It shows 10 h 05 min
